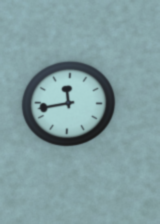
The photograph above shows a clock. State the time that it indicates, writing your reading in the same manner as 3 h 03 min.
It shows 11 h 43 min
